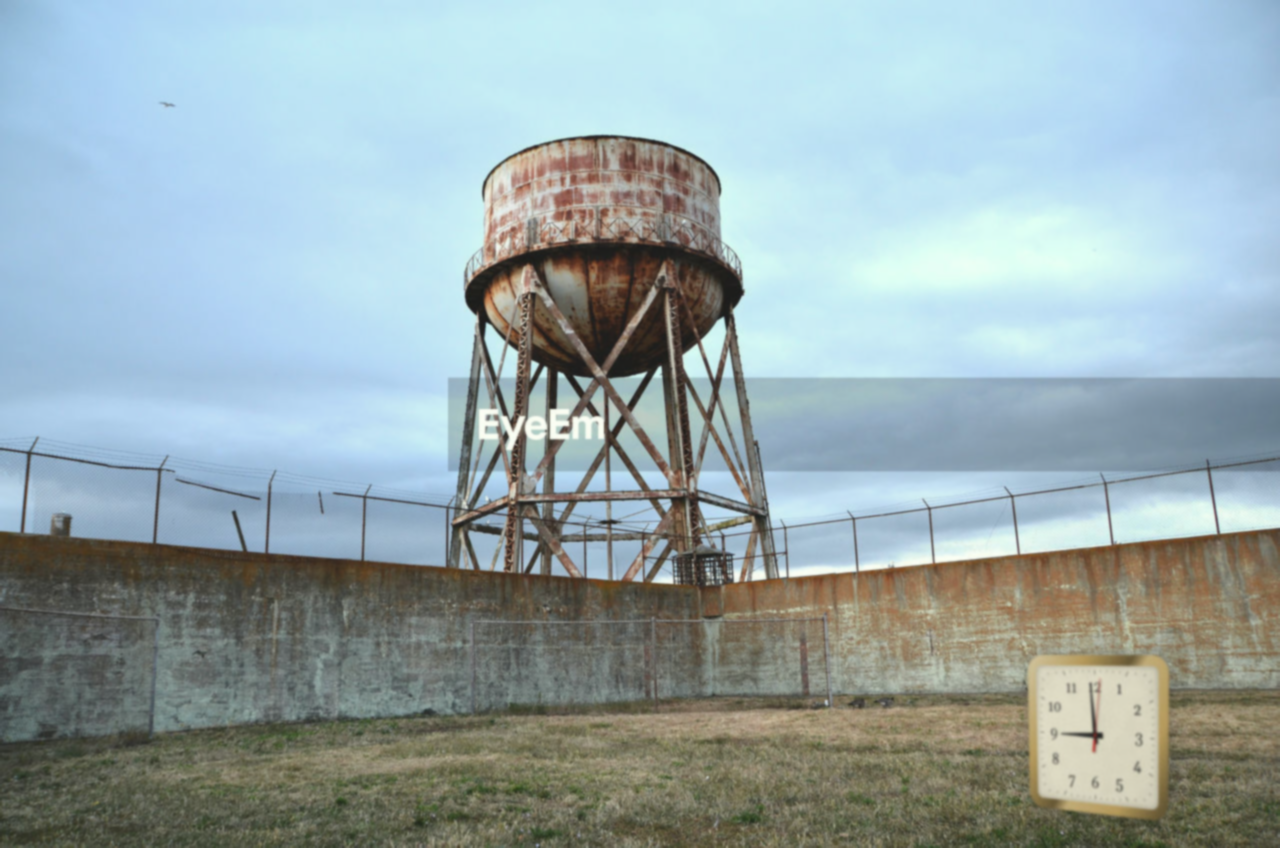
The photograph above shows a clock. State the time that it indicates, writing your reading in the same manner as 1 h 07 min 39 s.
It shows 8 h 59 min 01 s
